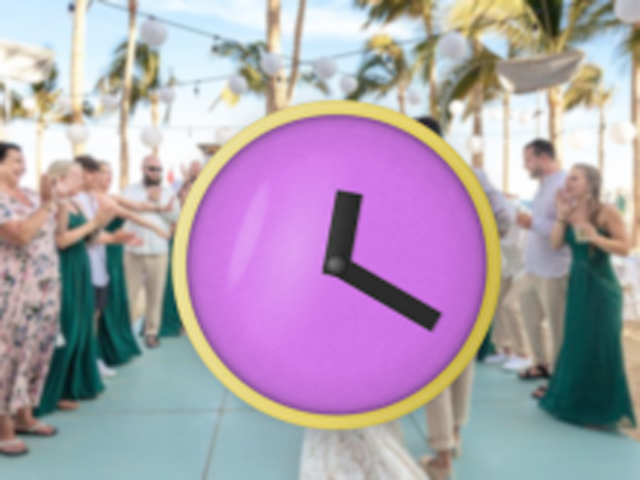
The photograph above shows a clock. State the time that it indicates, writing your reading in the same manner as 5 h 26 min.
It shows 12 h 20 min
